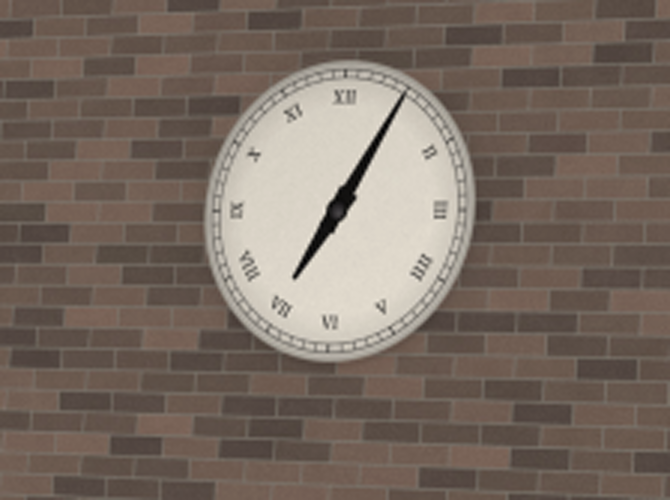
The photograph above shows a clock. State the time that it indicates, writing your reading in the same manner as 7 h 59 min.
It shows 7 h 05 min
